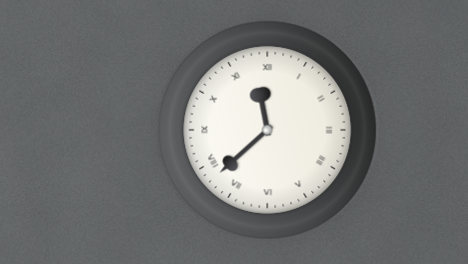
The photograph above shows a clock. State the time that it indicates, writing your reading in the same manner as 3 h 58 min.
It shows 11 h 38 min
